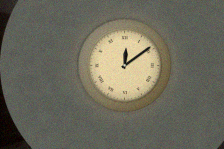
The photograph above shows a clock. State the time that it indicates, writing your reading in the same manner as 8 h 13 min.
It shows 12 h 09 min
